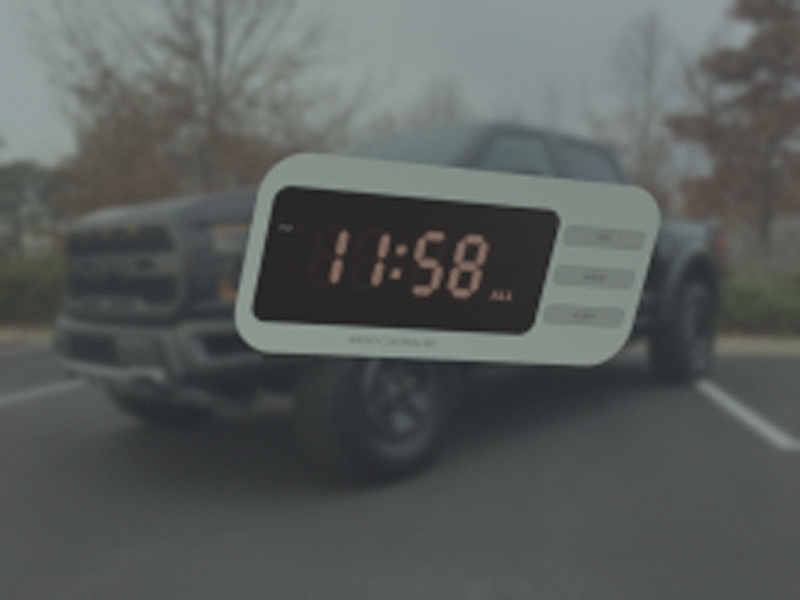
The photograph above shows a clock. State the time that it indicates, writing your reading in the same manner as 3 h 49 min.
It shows 11 h 58 min
